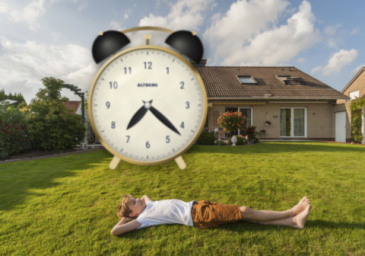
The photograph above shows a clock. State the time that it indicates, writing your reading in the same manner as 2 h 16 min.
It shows 7 h 22 min
